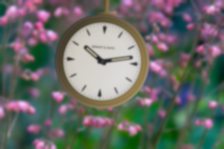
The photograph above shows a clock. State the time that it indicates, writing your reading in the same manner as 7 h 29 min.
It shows 10 h 13 min
